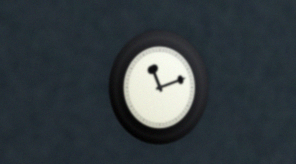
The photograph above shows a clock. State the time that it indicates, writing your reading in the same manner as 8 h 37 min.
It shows 11 h 12 min
